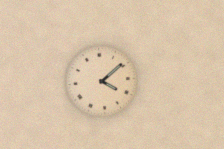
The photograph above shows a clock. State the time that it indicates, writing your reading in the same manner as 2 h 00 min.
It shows 4 h 09 min
